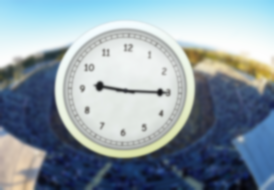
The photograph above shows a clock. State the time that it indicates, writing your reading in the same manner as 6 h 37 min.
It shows 9 h 15 min
